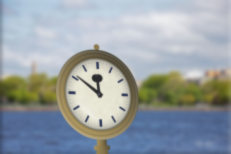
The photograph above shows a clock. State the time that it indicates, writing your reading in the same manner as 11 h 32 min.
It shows 11 h 51 min
